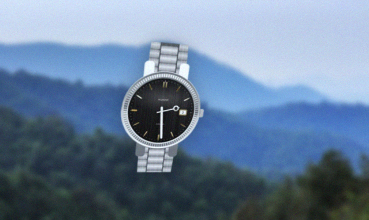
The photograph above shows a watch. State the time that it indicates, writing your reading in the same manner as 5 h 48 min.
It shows 2 h 29 min
